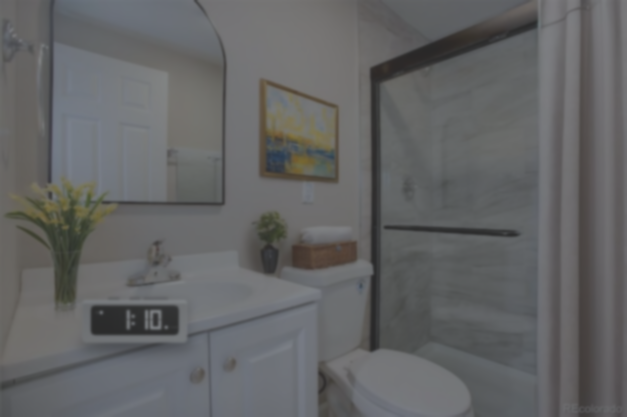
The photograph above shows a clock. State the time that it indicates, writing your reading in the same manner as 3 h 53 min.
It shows 1 h 10 min
